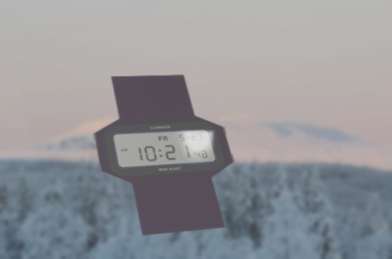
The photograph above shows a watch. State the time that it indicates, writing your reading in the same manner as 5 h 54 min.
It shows 10 h 21 min
